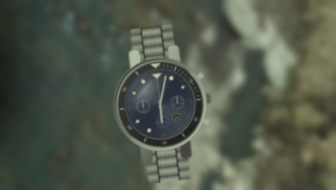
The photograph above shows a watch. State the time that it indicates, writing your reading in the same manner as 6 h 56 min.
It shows 6 h 03 min
